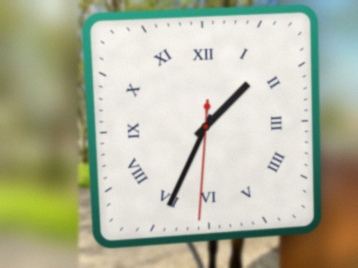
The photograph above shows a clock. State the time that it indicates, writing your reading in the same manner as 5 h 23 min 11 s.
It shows 1 h 34 min 31 s
